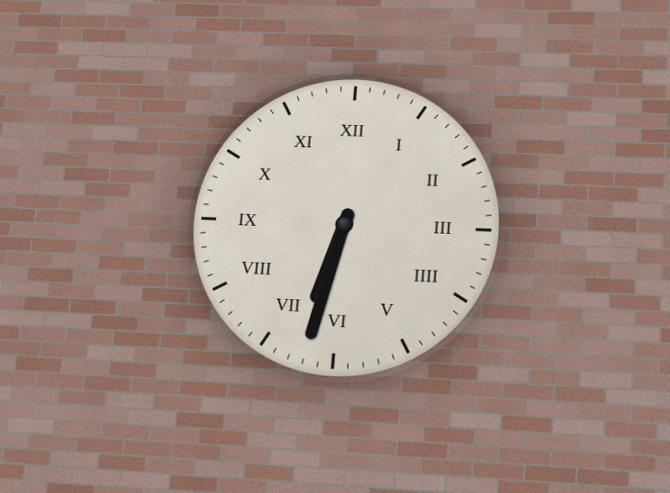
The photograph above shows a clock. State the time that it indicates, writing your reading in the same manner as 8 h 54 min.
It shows 6 h 32 min
